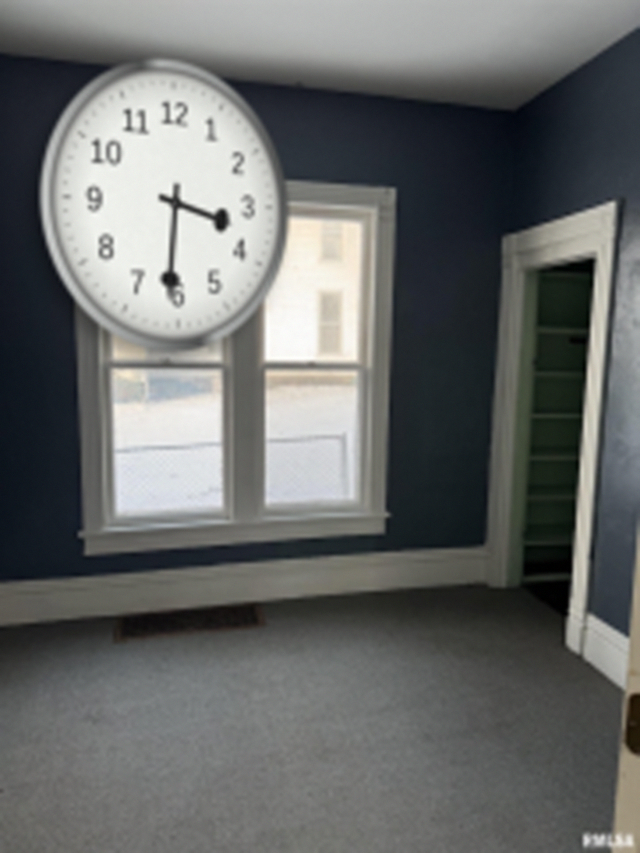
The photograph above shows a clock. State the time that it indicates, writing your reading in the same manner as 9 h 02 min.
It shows 3 h 31 min
